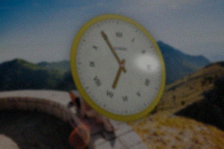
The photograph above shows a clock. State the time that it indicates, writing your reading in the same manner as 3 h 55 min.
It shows 6 h 55 min
